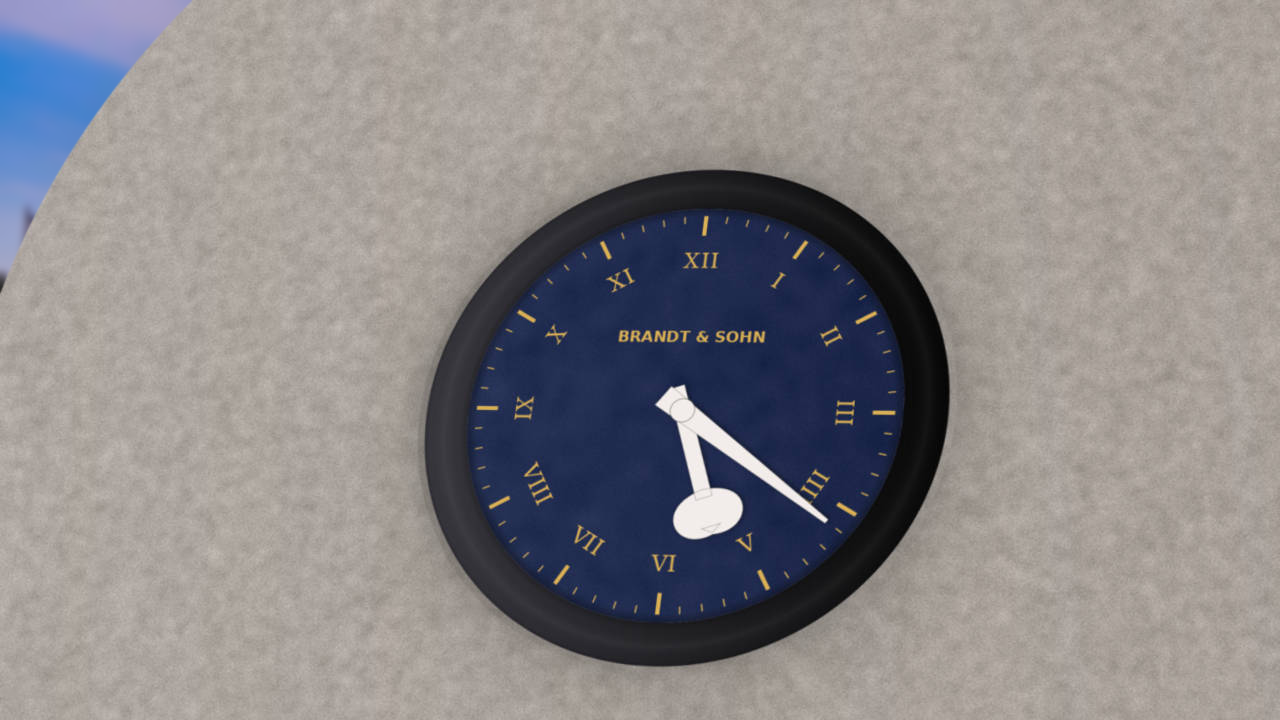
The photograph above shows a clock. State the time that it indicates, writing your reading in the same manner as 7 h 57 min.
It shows 5 h 21 min
